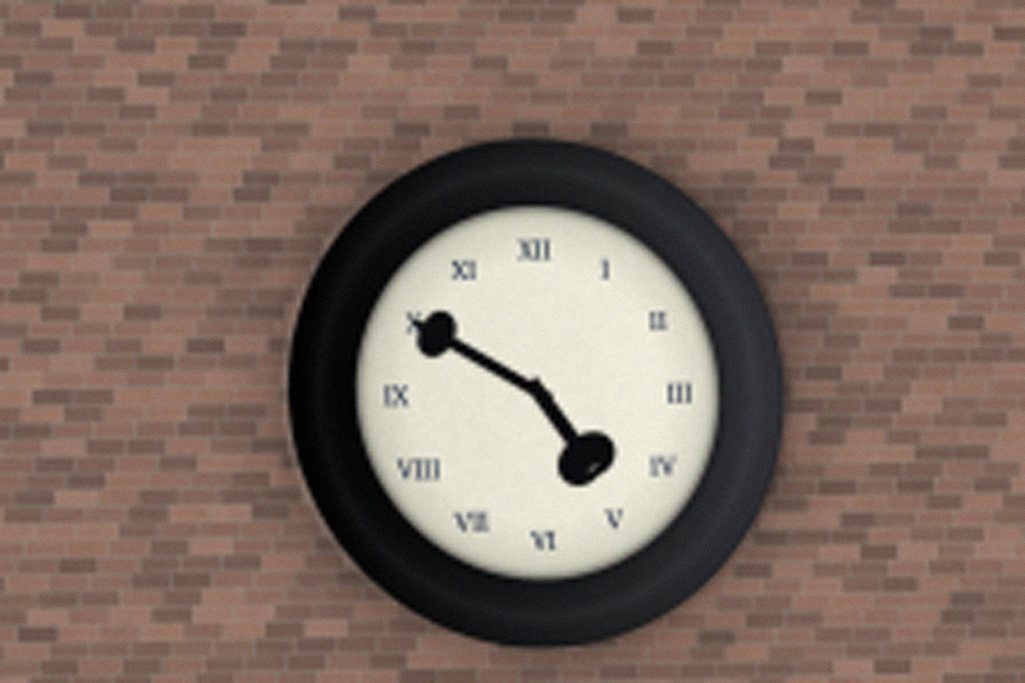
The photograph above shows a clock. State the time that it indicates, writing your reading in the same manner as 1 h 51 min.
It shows 4 h 50 min
